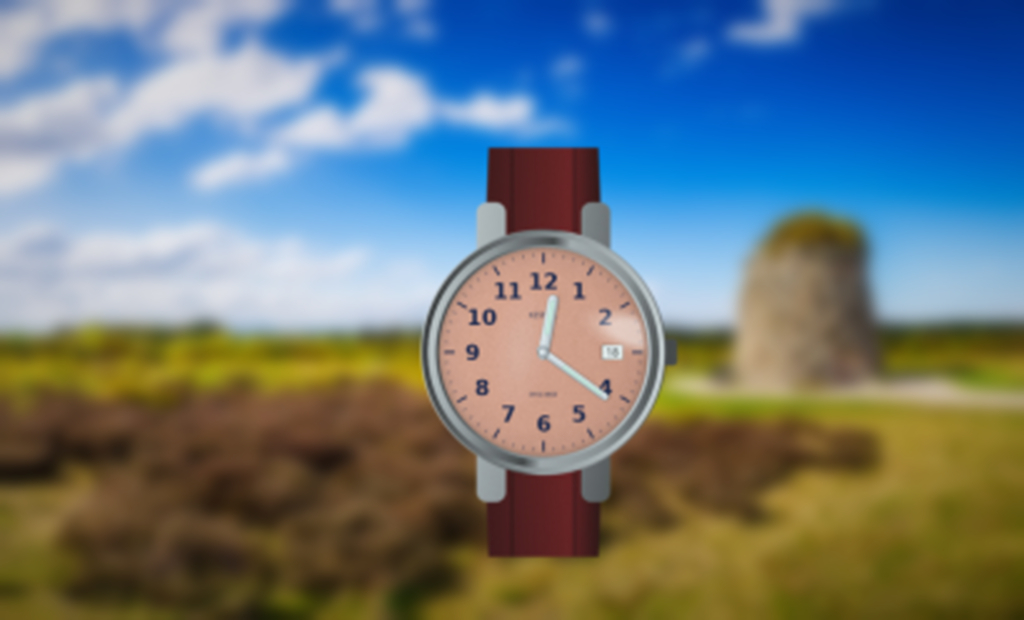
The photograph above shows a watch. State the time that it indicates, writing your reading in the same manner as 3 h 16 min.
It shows 12 h 21 min
